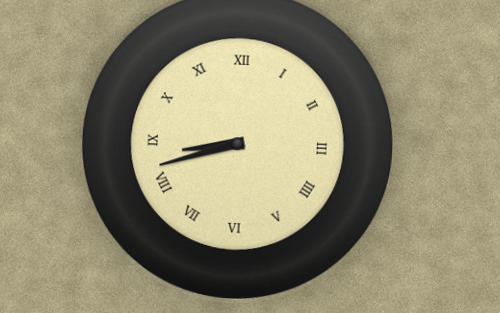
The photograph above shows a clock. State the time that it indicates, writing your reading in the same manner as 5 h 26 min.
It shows 8 h 42 min
